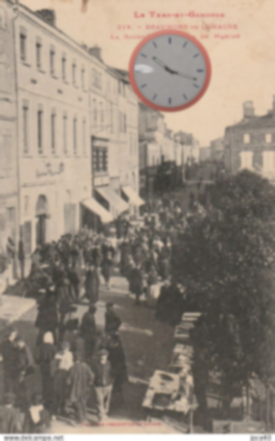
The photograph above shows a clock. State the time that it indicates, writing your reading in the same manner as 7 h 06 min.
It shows 10 h 18 min
